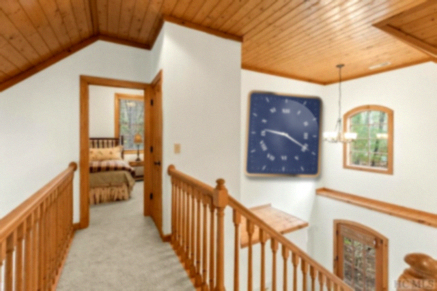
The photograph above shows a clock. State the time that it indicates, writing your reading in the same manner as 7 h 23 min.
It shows 9 h 20 min
